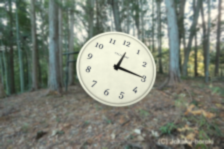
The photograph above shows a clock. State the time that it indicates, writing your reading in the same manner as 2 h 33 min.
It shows 12 h 15 min
